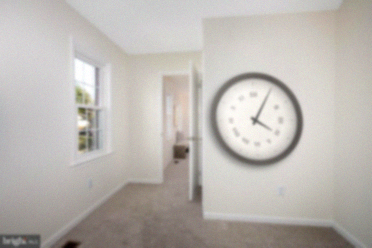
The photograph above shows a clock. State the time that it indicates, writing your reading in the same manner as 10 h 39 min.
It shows 4 h 05 min
